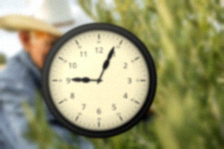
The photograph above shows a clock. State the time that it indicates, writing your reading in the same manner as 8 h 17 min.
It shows 9 h 04 min
